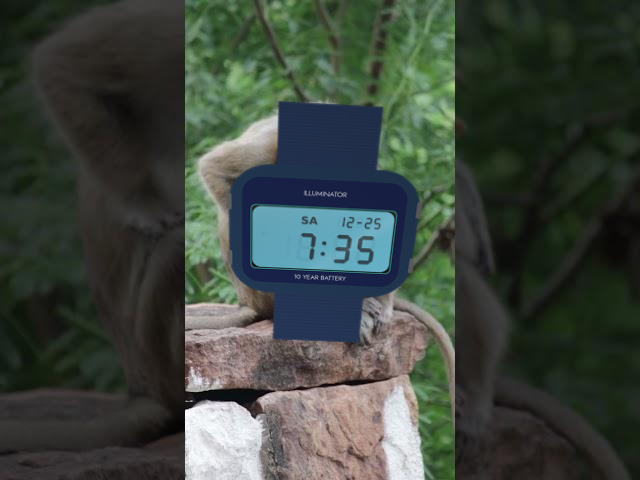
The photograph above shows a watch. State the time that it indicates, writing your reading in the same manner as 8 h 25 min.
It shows 7 h 35 min
